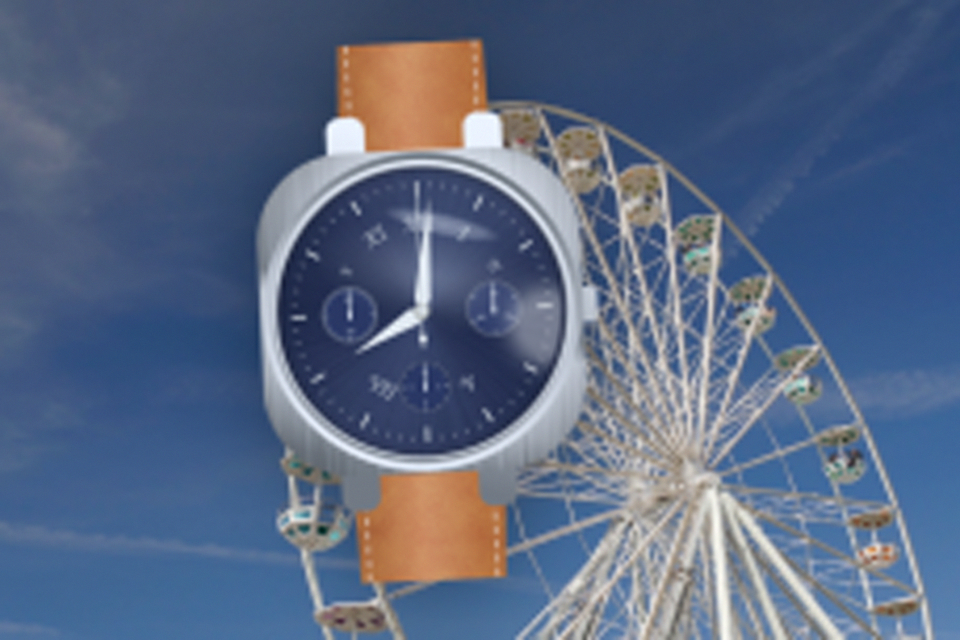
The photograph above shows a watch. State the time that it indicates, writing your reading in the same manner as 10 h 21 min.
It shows 8 h 01 min
